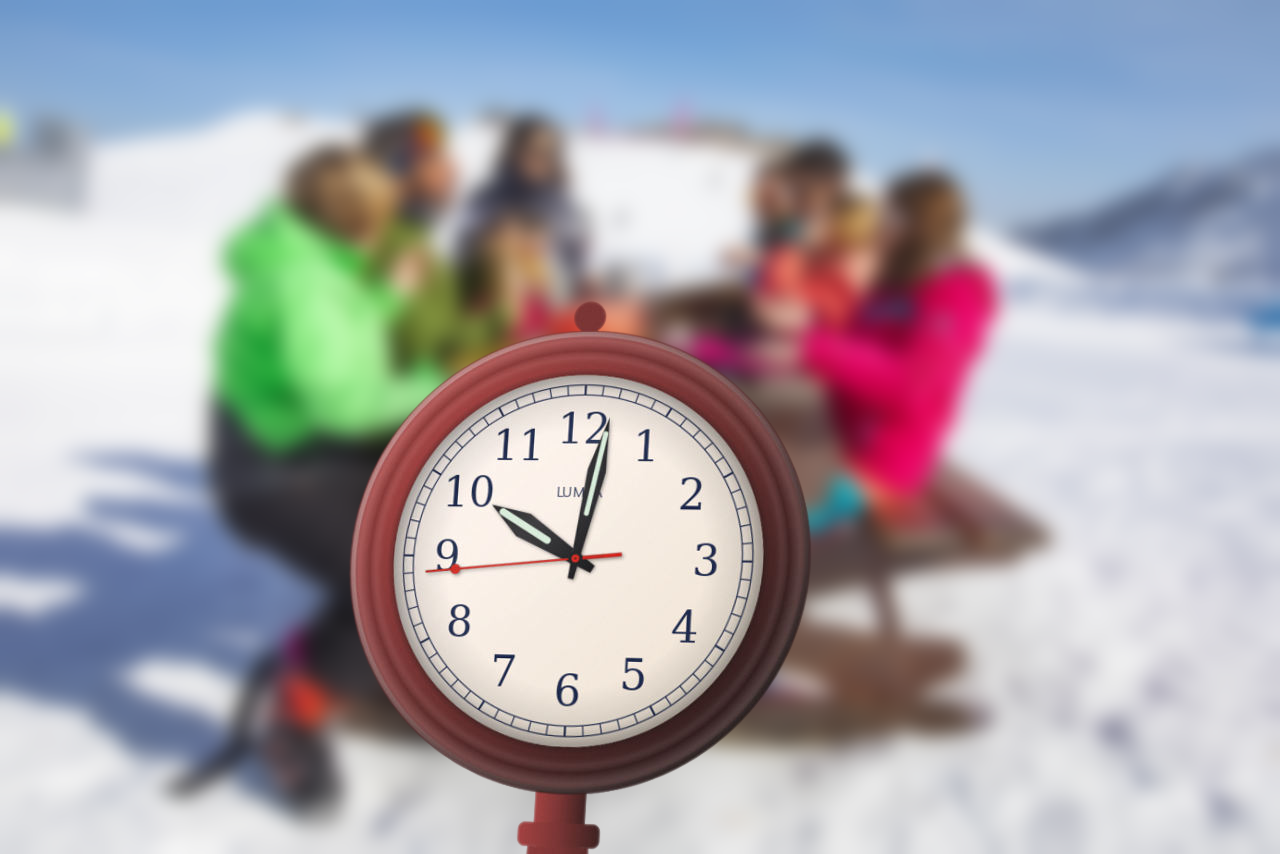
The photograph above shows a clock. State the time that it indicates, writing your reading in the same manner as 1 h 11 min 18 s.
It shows 10 h 01 min 44 s
